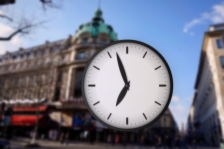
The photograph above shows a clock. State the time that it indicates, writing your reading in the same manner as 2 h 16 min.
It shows 6 h 57 min
